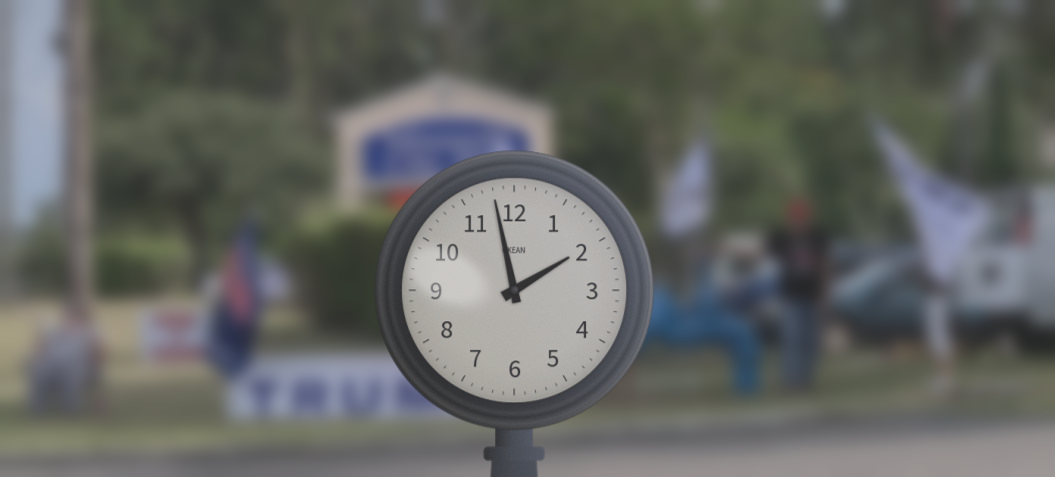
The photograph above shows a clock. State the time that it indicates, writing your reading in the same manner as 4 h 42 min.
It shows 1 h 58 min
